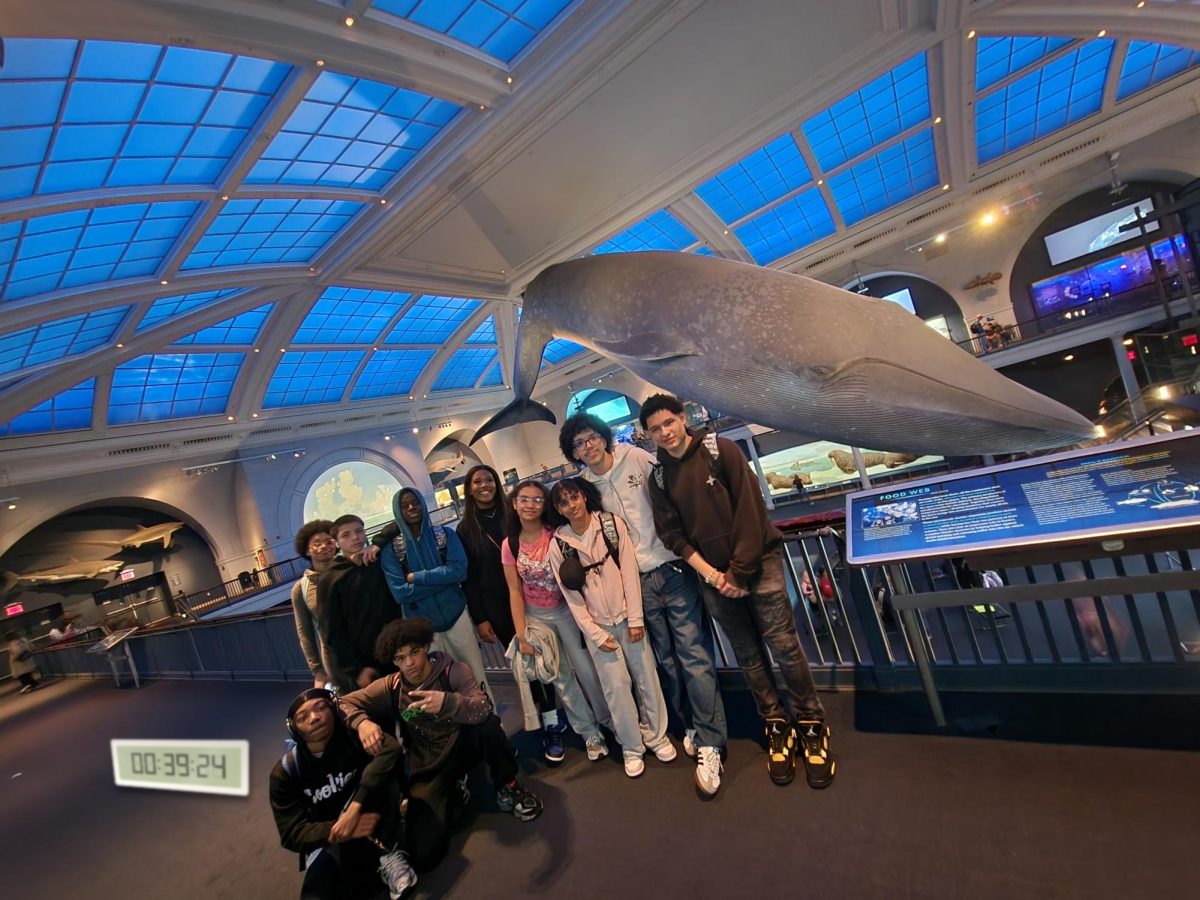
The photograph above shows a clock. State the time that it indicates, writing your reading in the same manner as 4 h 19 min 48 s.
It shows 0 h 39 min 24 s
